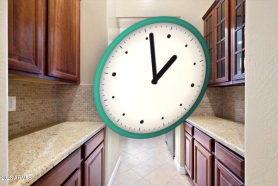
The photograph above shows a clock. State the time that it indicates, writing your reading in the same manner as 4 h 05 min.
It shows 12 h 56 min
